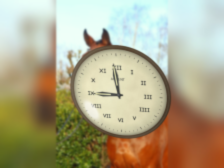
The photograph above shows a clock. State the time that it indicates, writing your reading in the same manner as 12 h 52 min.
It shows 8 h 59 min
